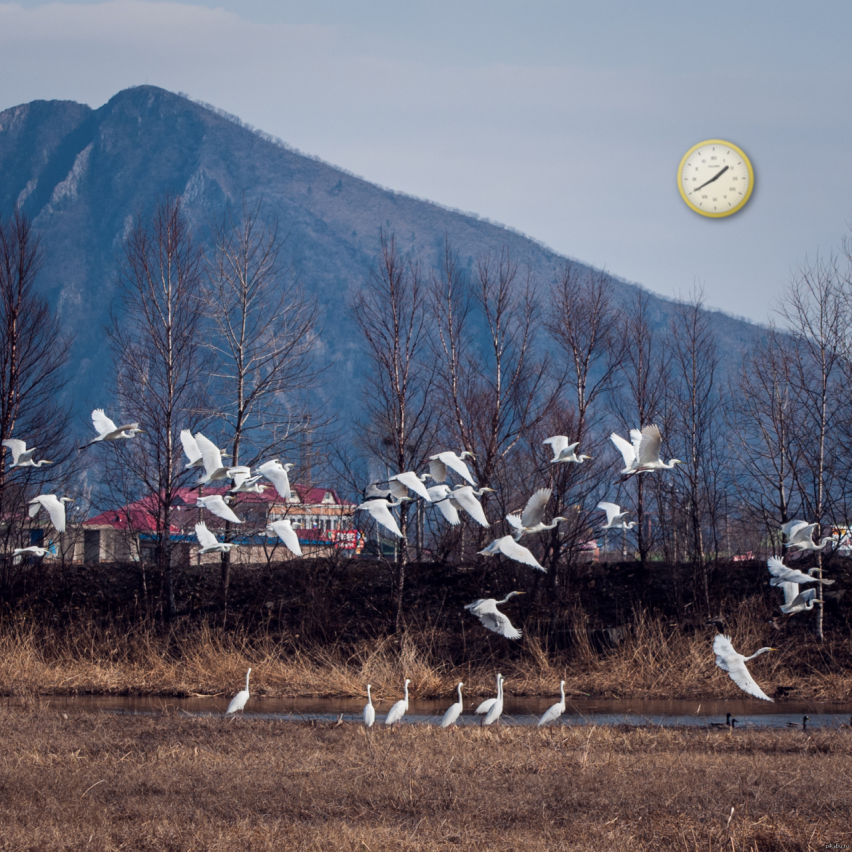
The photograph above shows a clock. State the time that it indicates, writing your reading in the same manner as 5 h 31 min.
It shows 1 h 40 min
